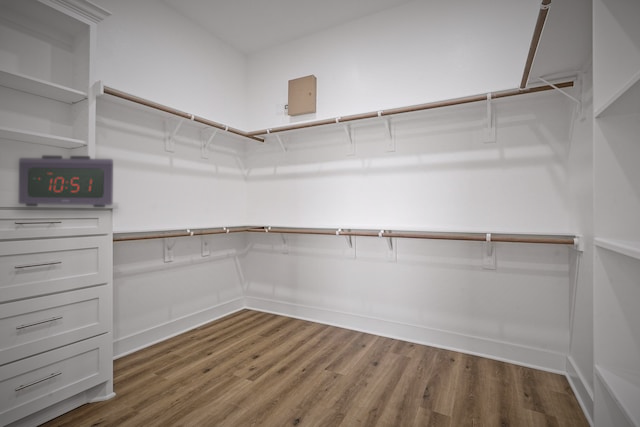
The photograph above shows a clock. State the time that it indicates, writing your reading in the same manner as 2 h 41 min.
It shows 10 h 51 min
